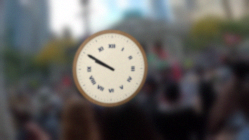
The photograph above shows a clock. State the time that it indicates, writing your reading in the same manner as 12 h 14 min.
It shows 9 h 50 min
